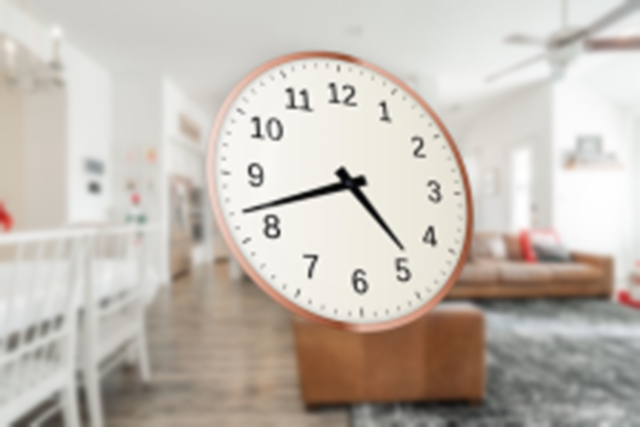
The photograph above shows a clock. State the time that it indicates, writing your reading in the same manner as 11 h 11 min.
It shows 4 h 42 min
